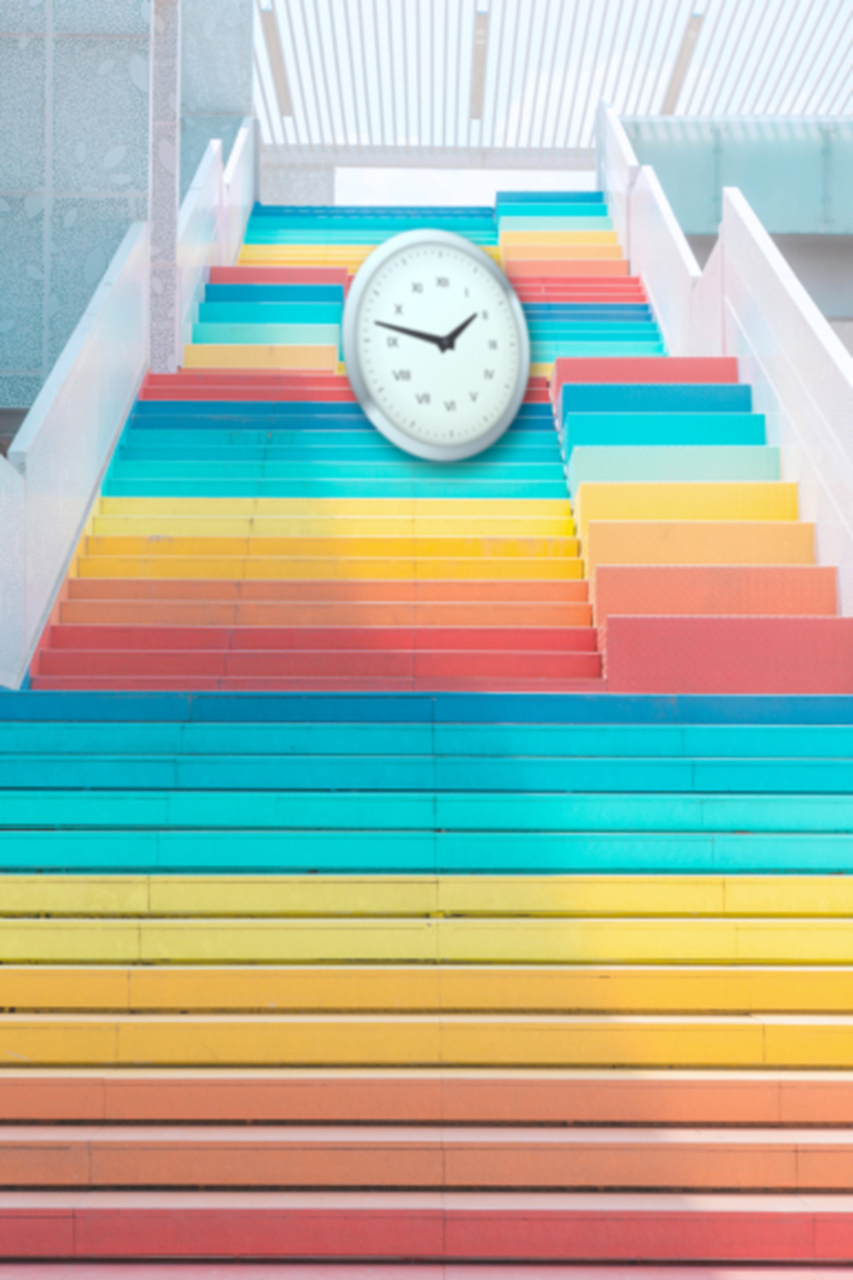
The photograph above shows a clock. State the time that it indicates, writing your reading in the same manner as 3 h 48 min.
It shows 1 h 47 min
